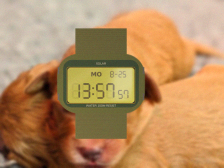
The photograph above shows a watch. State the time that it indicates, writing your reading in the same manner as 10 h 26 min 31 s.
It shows 13 h 57 min 57 s
